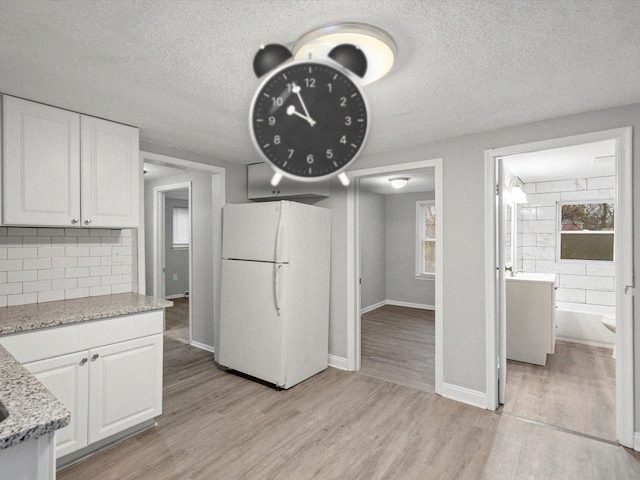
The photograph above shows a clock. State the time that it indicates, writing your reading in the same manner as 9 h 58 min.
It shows 9 h 56 min
